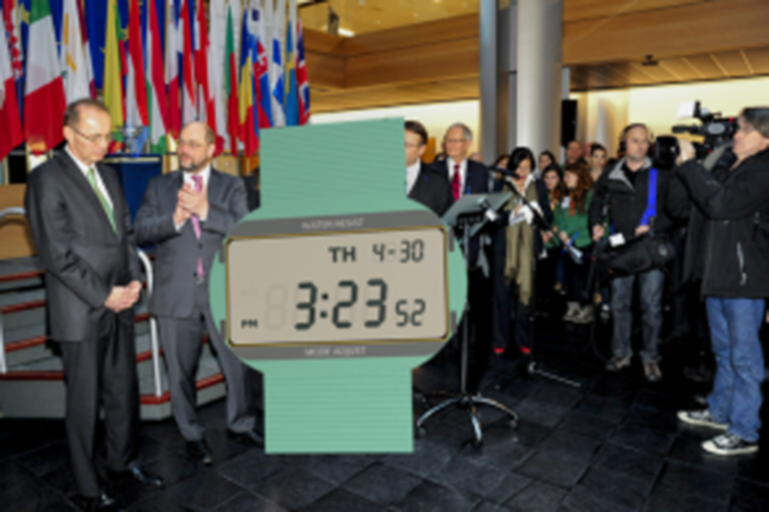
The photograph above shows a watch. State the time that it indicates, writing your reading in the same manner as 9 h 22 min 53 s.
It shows 3 h 23 min 52 s
